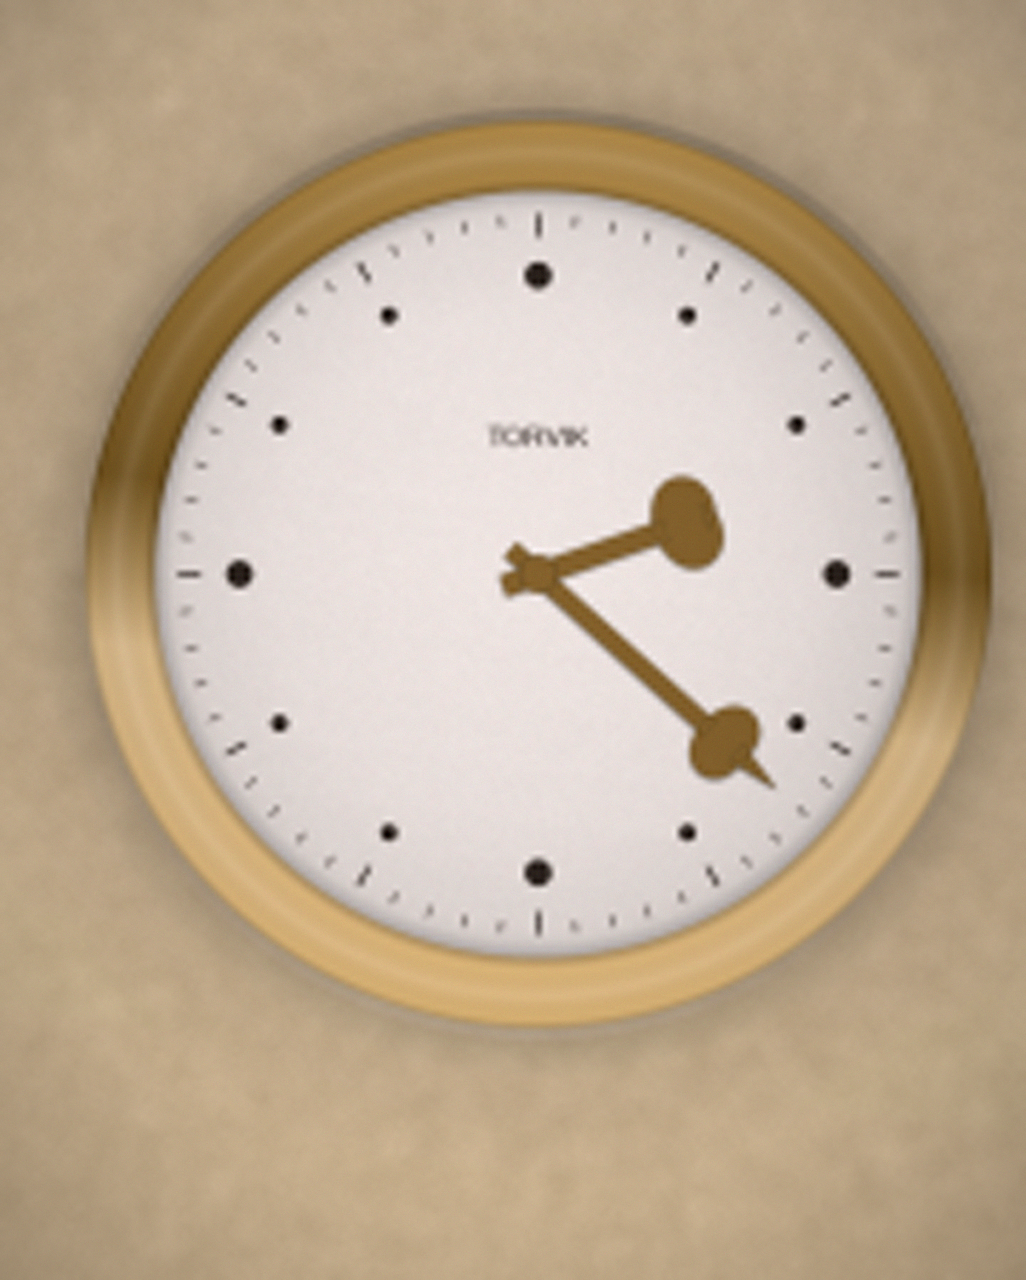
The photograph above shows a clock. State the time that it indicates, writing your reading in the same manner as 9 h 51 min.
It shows 2 h 22 min
